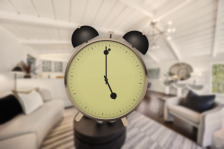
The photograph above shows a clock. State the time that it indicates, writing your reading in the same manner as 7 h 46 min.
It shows 4 h 59 min
